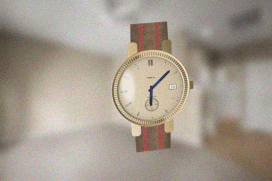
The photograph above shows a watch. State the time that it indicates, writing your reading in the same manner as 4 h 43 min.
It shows 6 h 08 min
